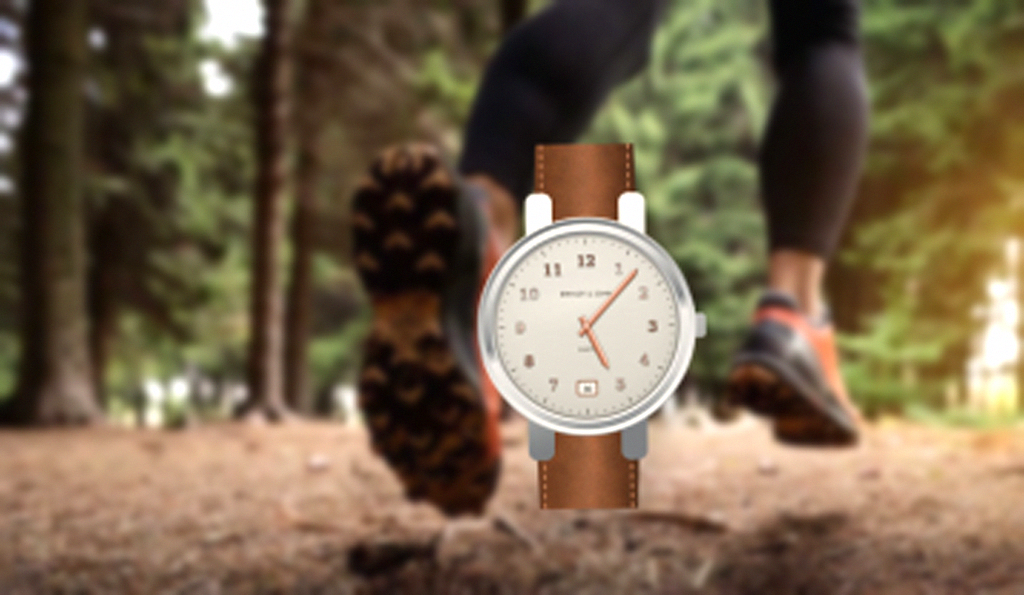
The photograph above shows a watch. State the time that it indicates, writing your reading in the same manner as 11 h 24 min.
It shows 5 h 07 min
